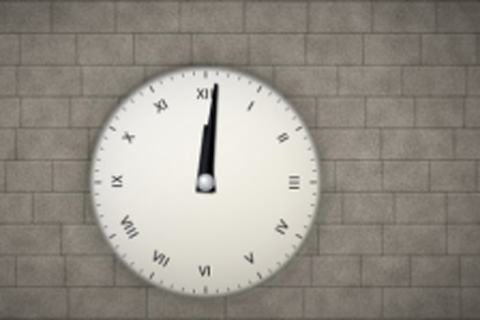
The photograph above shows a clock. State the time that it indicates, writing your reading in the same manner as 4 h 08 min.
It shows 12 h 01 min
